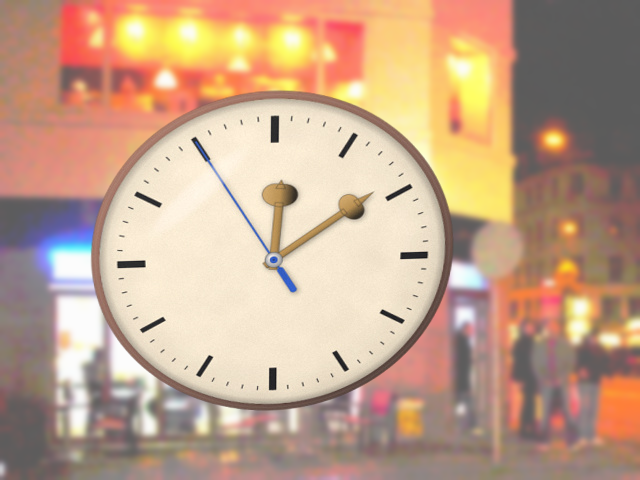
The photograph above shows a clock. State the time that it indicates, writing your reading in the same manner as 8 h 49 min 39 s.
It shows 12 h 08 min 55 s
